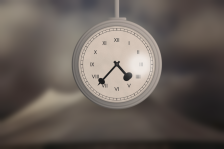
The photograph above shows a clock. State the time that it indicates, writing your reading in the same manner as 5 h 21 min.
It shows 4 h 37 min
